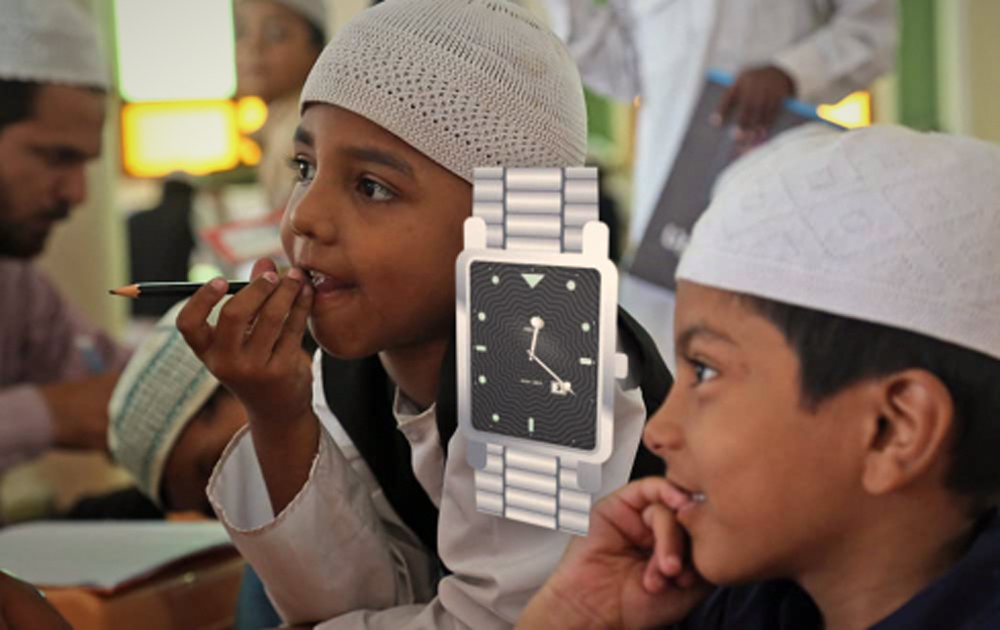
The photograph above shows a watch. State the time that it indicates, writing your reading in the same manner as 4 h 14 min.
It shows 12 h 21 min
